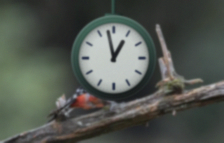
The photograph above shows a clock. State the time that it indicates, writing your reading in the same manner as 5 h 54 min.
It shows 12 h 58 min
